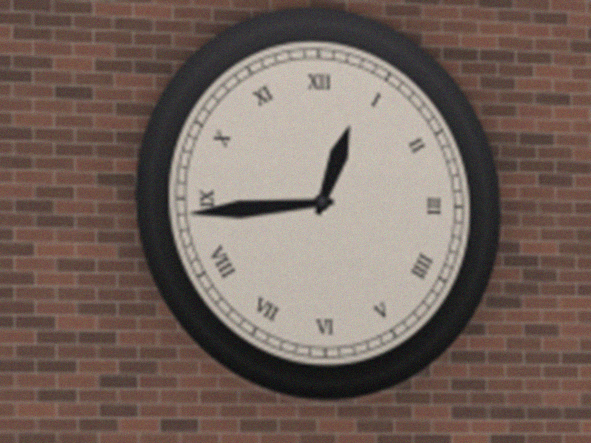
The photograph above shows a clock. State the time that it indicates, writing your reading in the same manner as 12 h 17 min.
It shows 12 h 44 min
